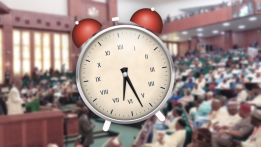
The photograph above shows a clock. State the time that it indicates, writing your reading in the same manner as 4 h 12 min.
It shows 6 h 27 min
